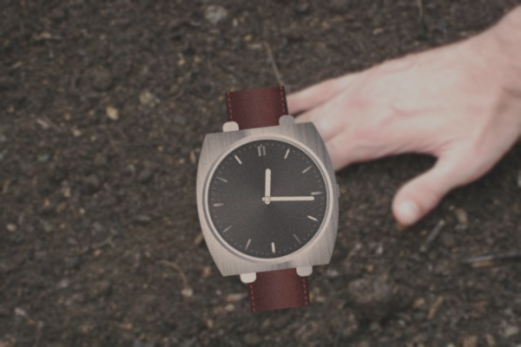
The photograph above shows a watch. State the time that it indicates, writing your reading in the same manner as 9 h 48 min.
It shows 12 h 16 min
